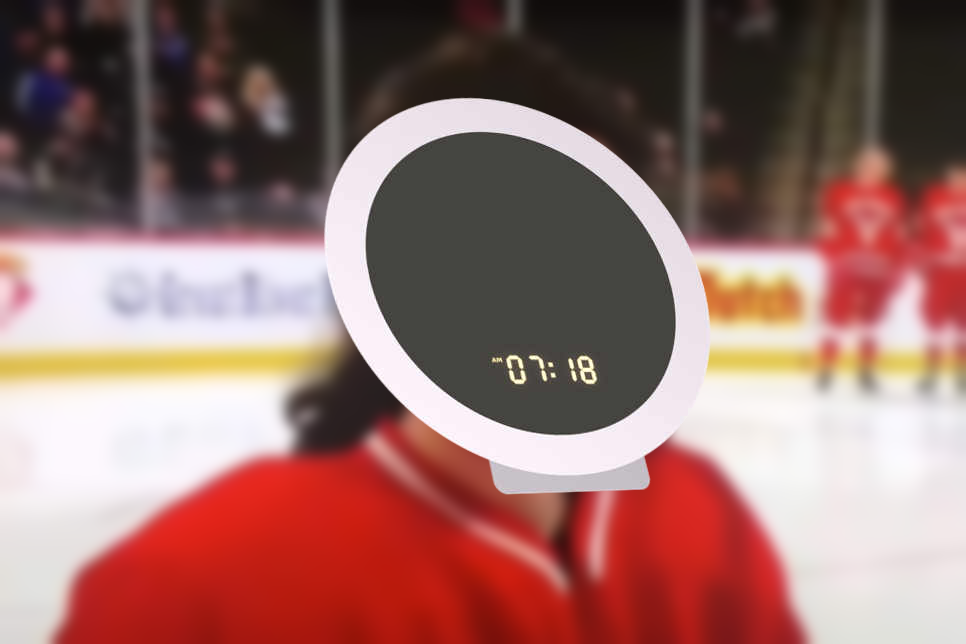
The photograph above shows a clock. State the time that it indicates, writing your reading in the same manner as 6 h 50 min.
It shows 7 h 18 min
